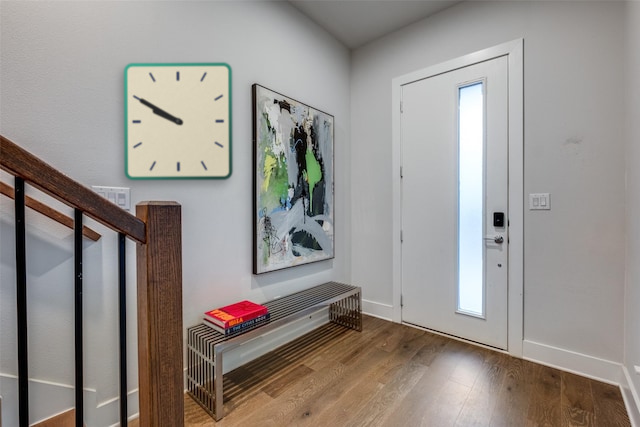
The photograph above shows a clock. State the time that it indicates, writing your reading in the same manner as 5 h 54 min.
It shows 9 h 50 min
